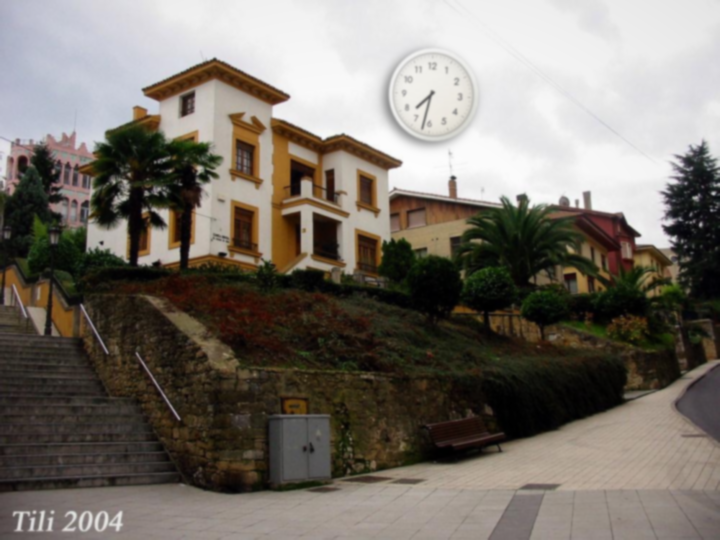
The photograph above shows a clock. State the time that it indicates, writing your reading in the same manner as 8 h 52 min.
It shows 7 h 32 min
